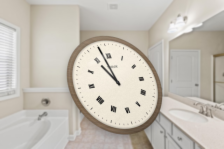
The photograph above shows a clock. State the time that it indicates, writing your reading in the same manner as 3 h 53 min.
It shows 10 h 58 min
